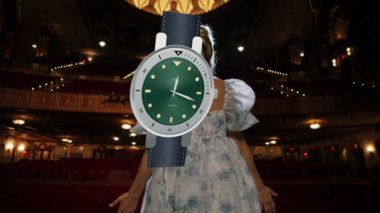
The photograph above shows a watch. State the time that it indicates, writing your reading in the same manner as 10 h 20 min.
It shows 12 h 18 min
